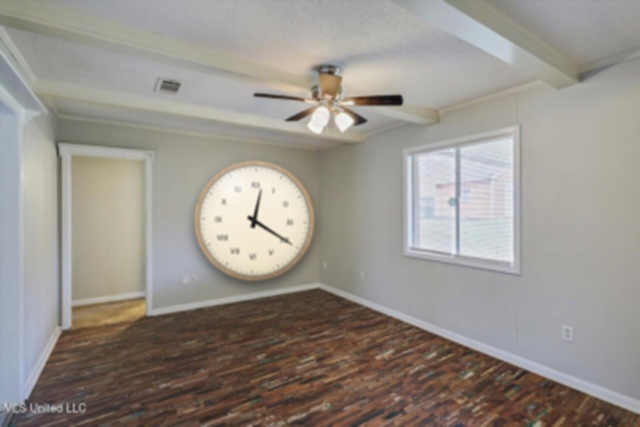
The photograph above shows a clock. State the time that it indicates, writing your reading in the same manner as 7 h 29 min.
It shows 12 h 20 min
